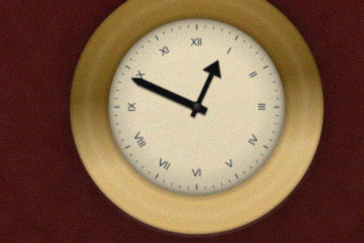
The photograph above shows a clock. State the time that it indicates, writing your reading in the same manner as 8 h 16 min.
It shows 12 h 49 min
